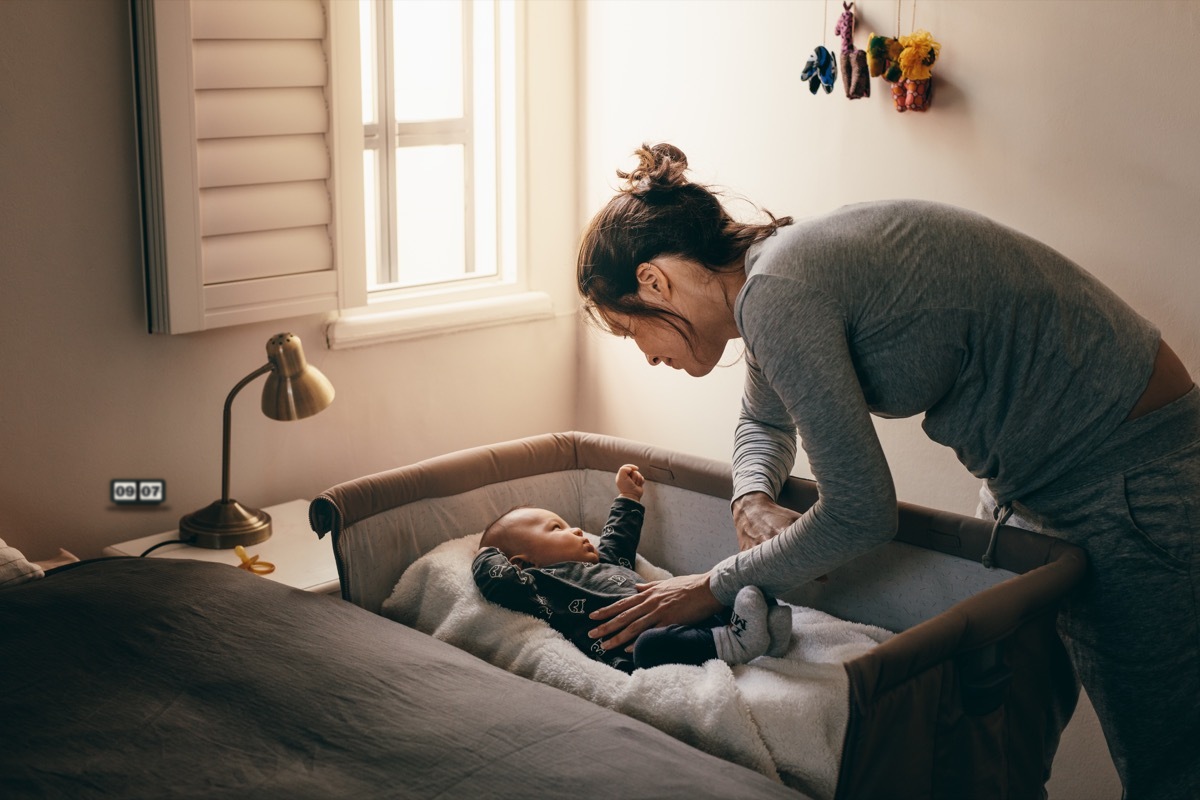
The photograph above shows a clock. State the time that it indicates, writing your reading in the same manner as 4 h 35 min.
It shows 9 h 07 min
